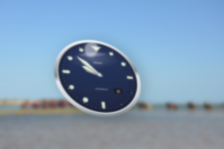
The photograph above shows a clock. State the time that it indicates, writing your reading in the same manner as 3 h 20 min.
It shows 9 h 52 min
